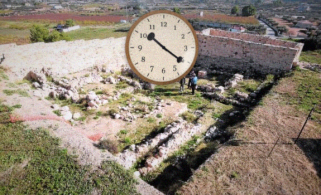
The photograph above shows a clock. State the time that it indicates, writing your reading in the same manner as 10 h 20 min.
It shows 10 h 21 min
